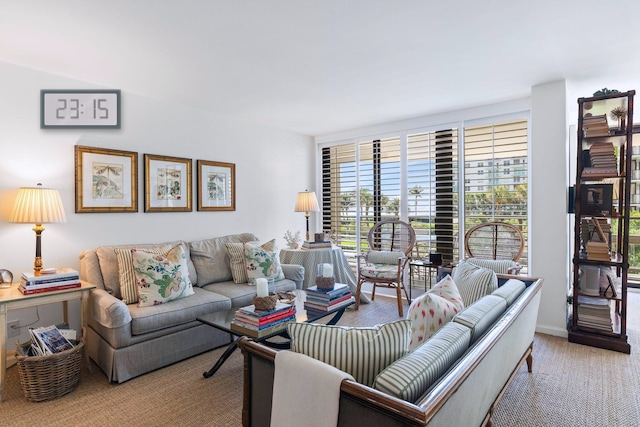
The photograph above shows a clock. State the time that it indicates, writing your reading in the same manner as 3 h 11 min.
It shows 23 h 15 min
